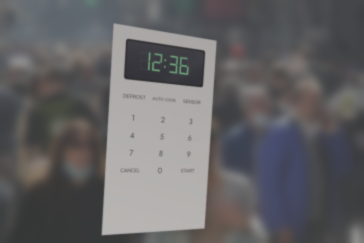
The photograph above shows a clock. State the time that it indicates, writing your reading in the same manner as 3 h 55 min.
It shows 12 h 36 min
